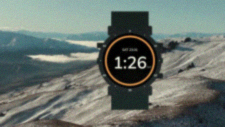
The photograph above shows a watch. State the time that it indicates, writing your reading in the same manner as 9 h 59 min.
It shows 1 h 26 min
